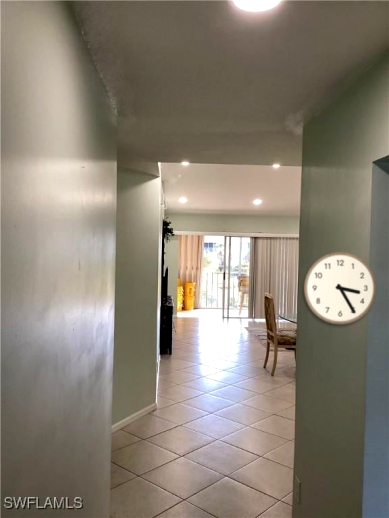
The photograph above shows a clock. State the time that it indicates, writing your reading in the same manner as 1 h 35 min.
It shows 3 h 25 min
